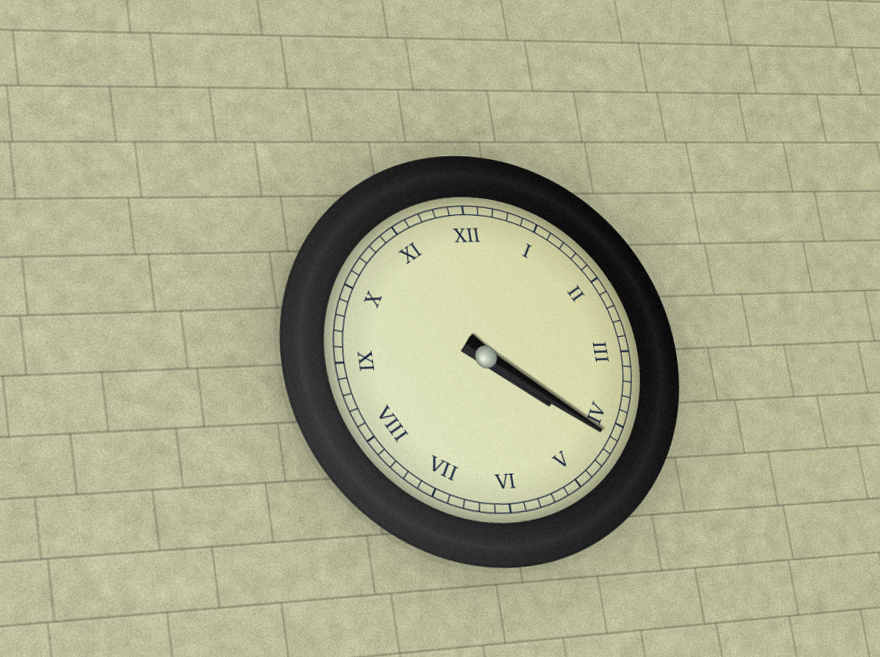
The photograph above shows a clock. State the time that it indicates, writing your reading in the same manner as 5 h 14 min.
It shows 4 h 21 min
